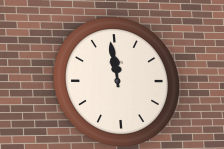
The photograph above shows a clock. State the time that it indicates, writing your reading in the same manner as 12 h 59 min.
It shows 11 h 59 min
